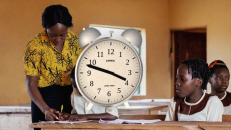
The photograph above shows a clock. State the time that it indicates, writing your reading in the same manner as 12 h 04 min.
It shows 3 h 48 min
